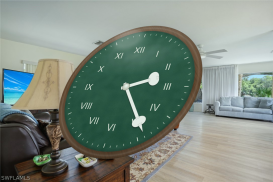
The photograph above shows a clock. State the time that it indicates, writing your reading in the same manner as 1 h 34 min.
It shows 2 h 24 min
